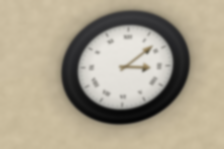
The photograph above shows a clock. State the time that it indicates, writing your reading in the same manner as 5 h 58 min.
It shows 3 h 08 min
